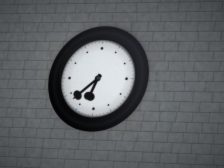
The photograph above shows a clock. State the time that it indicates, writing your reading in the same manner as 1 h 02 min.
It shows 6 h 38 min
